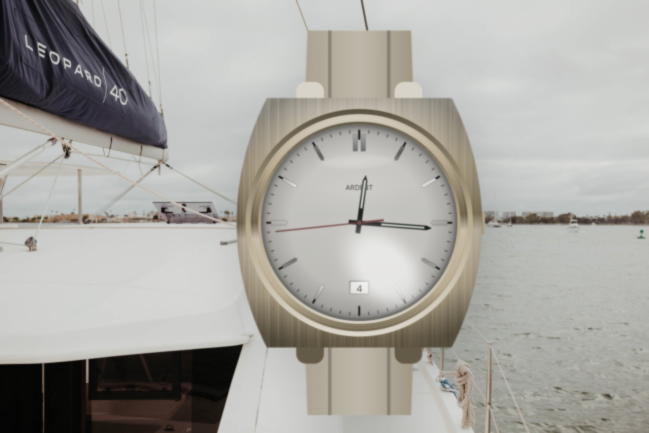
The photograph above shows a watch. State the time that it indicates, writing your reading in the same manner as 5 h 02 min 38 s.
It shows 12 h 15 min 44 s
